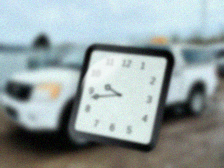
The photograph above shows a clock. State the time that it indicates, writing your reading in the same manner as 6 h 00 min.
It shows 9 h 43 min
